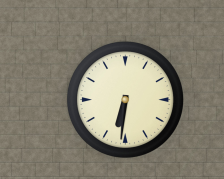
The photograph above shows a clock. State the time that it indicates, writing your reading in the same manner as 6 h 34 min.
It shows 6 h 31 min
